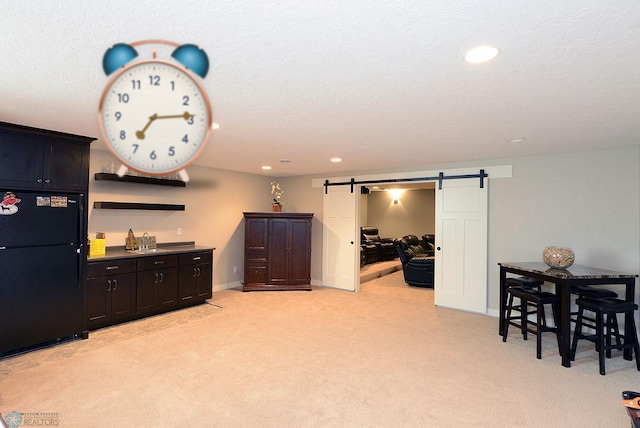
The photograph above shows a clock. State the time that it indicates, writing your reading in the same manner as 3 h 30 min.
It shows 7 h 14 min
